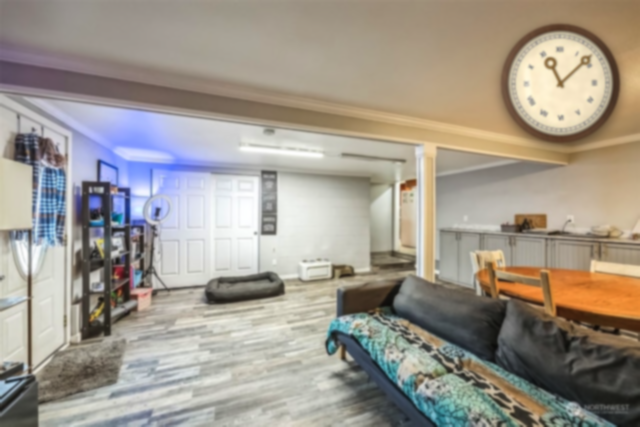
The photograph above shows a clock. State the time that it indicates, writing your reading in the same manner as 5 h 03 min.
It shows 11 h 08 min
